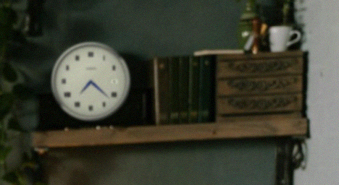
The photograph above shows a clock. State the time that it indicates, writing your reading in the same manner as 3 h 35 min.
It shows 7 h 22 min
